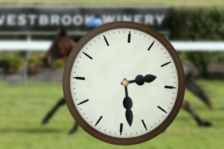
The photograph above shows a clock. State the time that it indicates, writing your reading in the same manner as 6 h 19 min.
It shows 2 h 28 min
